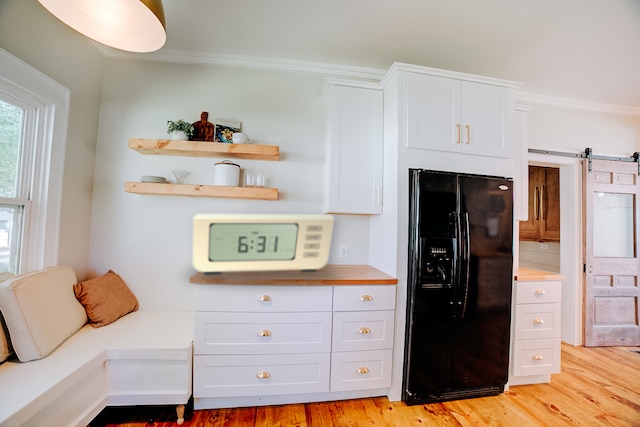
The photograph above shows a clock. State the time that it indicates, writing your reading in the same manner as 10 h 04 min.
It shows 6 h 31 min
